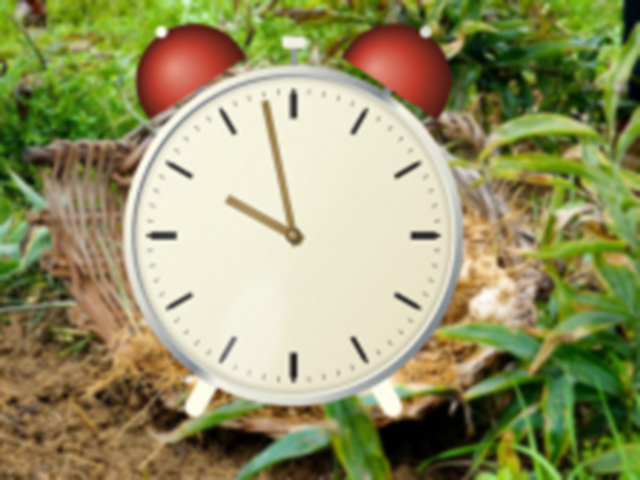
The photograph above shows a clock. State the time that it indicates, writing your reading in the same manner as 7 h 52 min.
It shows 9 h 58 min
